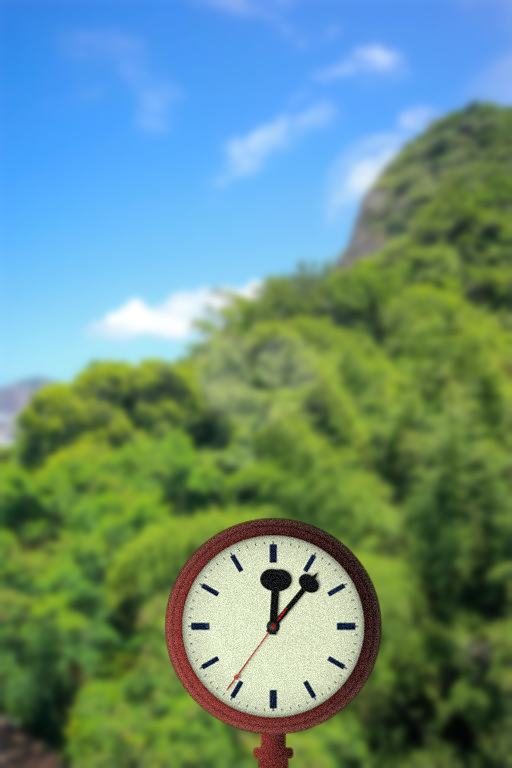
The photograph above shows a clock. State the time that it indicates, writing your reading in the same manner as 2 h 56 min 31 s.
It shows 12 h 06 min 36 s
